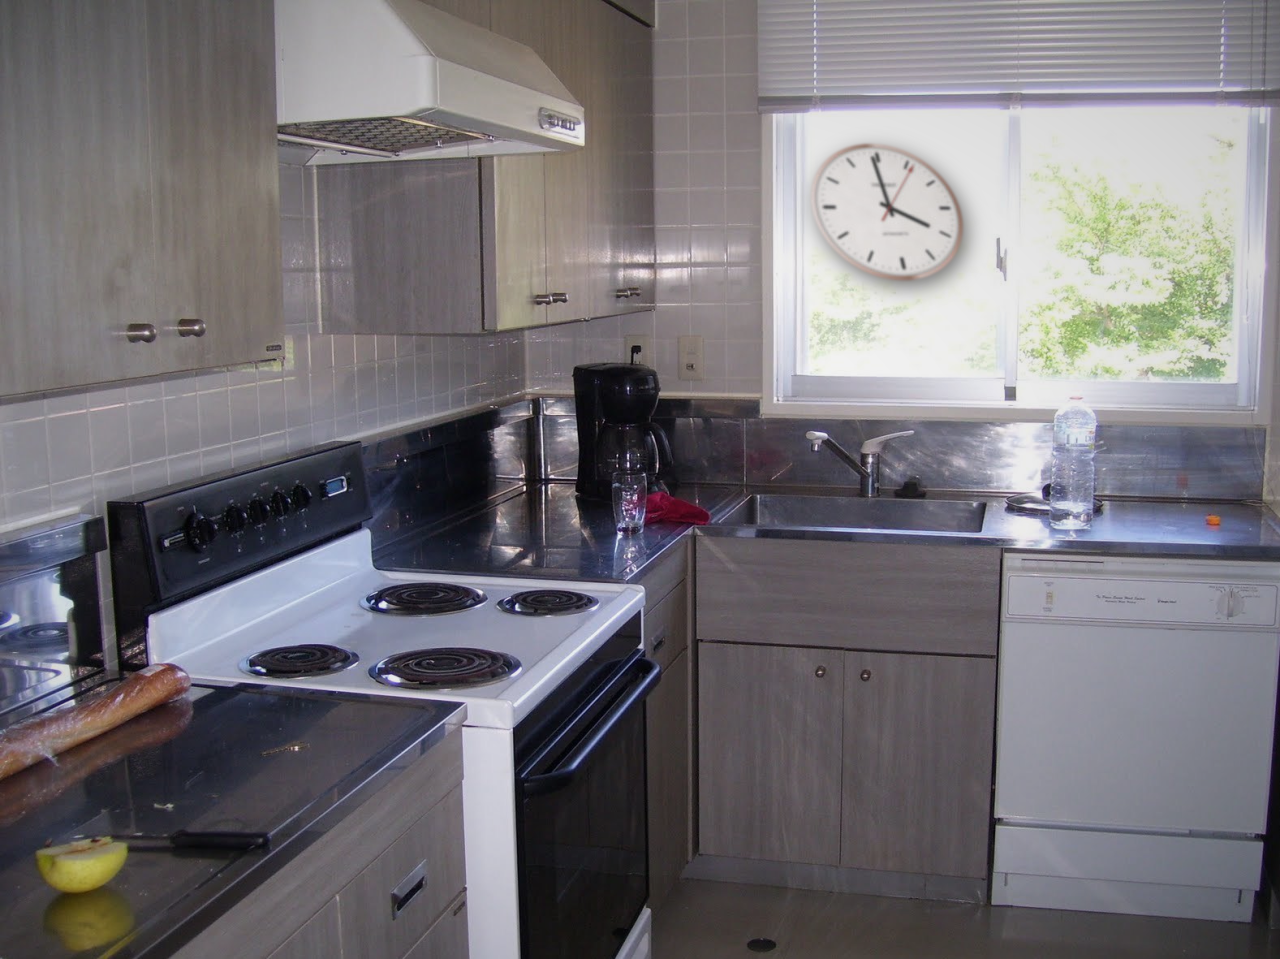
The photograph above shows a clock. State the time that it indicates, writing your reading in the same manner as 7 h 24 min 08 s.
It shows 3 h 59 min 06 s
